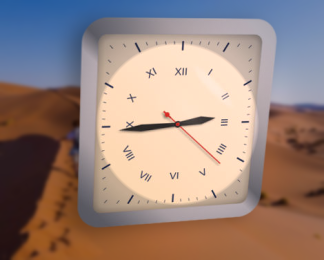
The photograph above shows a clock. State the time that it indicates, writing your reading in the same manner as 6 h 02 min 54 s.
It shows 2 h 44 min 22 s
